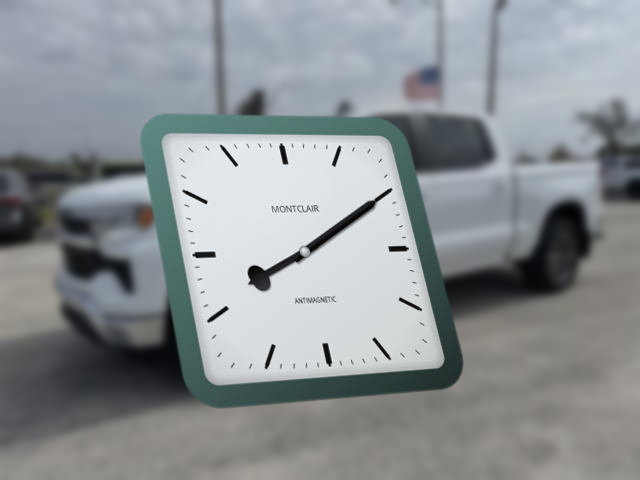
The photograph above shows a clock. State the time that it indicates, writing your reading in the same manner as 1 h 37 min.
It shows 8 h 10 min
